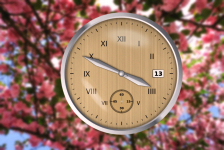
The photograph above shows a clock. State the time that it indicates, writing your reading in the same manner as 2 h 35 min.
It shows 3 h 49 min
